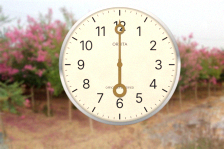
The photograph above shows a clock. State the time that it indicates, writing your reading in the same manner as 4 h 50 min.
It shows 6 h 00 min
